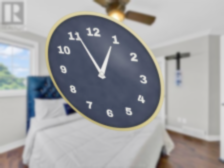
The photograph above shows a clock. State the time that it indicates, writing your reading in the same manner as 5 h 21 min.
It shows 12 h 56 min
